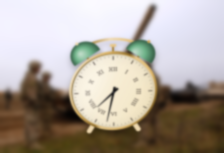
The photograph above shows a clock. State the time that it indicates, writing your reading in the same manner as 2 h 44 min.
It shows 7 h 32 min
